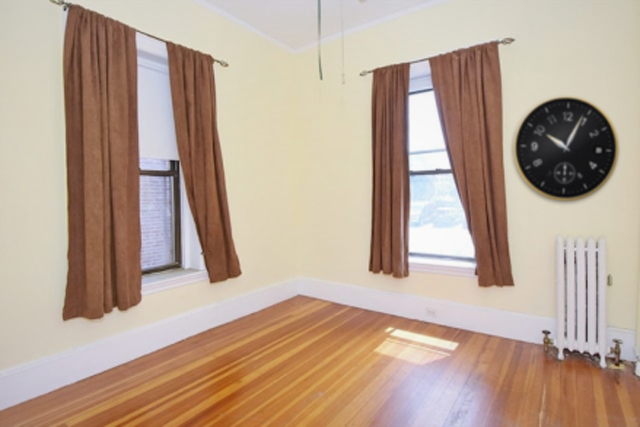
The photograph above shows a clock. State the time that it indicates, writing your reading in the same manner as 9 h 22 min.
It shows 10 h 04 min
